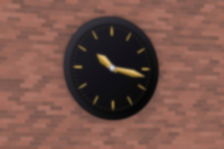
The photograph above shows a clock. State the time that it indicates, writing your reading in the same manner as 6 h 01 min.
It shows 10 h 17 min
